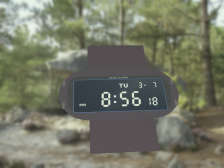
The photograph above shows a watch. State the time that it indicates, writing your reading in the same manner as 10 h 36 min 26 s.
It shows 8 h 56 min 18 s
